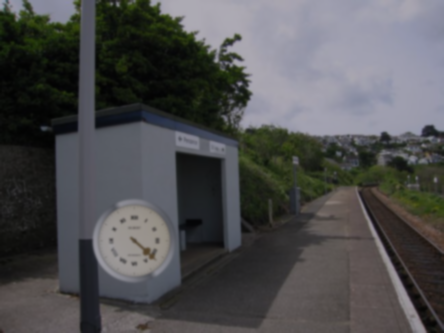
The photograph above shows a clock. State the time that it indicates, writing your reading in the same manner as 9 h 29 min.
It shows 4 h 22 min
